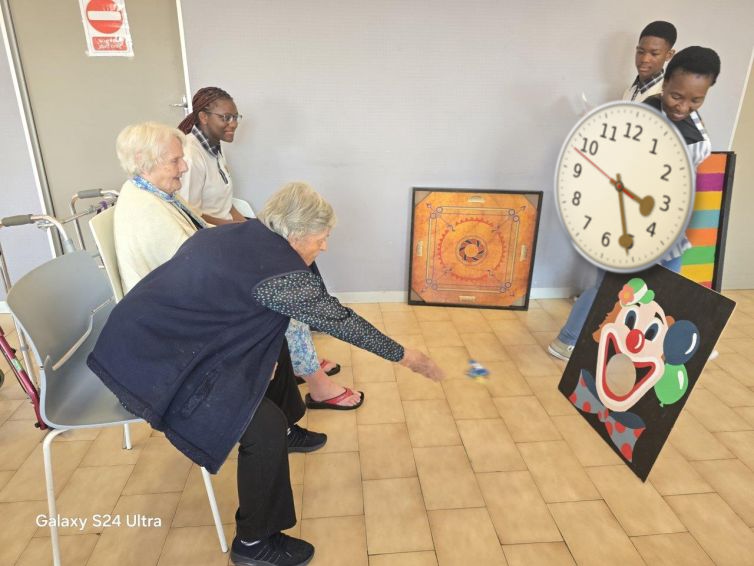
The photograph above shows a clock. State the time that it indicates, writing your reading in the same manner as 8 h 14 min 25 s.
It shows 3 h 25 min 48 s
